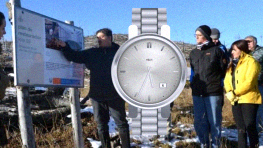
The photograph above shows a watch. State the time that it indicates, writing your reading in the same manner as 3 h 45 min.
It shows 5 h 34 min
